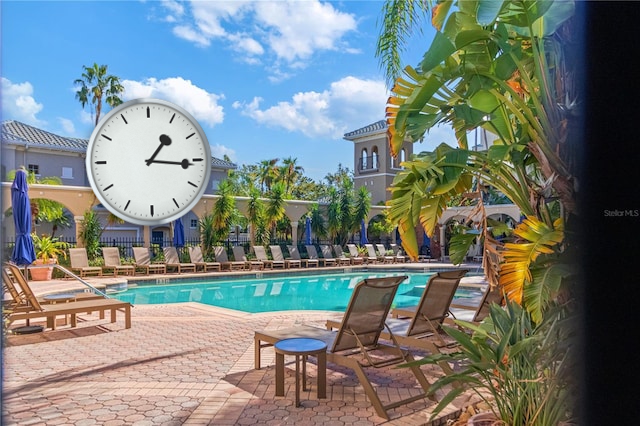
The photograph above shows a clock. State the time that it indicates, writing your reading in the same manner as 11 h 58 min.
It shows 1 h 16 min
